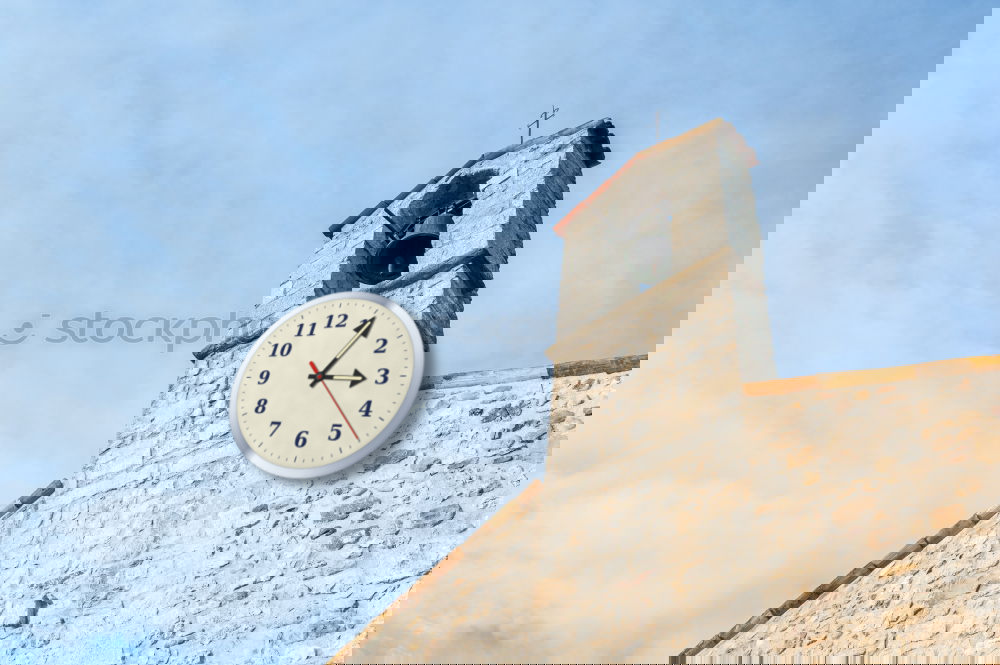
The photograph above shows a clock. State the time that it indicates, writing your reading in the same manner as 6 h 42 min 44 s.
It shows 3 h 05 min 23 s
